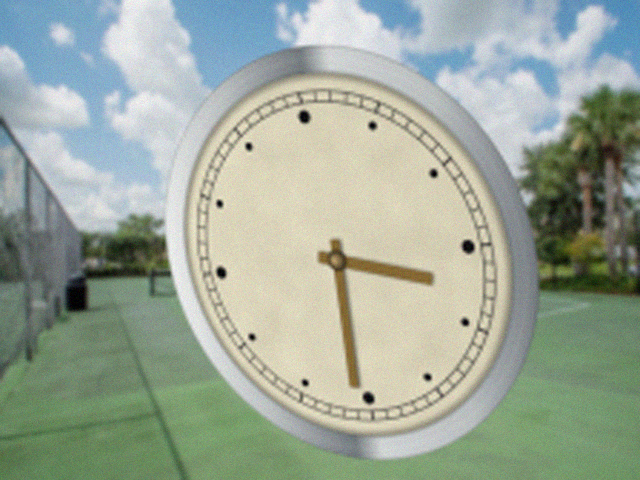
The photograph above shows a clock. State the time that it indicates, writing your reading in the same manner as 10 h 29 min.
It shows 3 h 31 min
